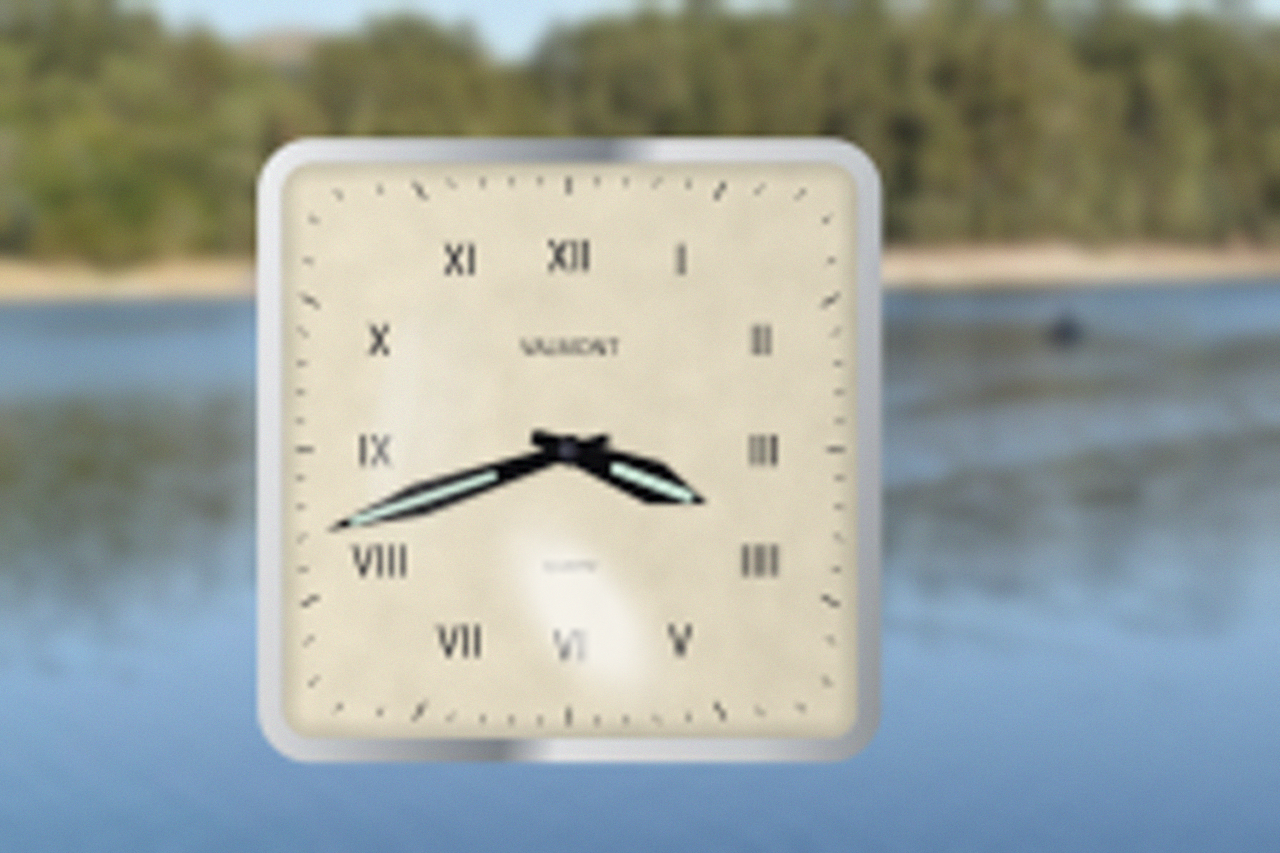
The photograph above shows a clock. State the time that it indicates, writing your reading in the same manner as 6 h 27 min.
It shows 3 h 42 min
